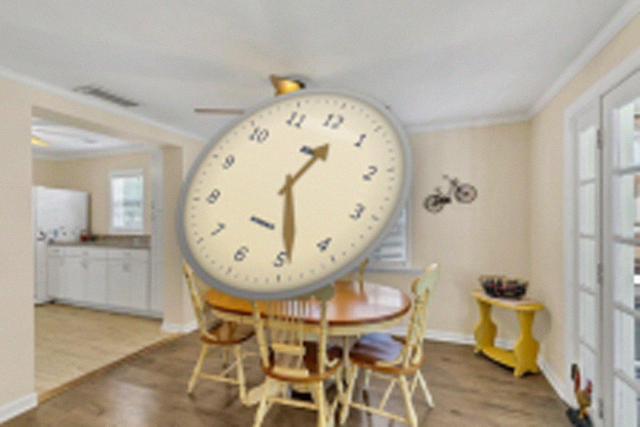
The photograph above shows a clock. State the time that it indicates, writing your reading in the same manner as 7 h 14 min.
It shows 12 h 24 min
